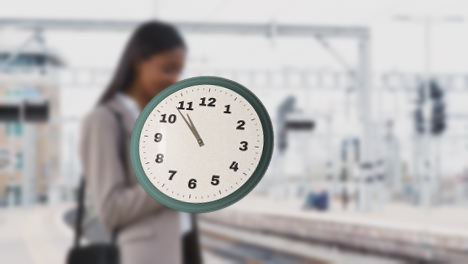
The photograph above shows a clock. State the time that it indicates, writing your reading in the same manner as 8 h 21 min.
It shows 10 h 53 min
